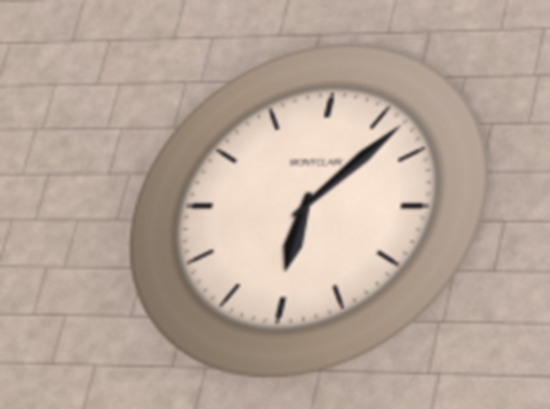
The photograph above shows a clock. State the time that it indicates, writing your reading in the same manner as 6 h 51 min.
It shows 6 h 07 min
